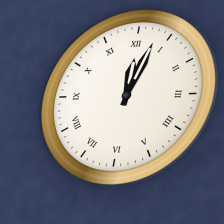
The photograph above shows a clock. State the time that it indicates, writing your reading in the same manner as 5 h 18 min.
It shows 12 h 03 min
